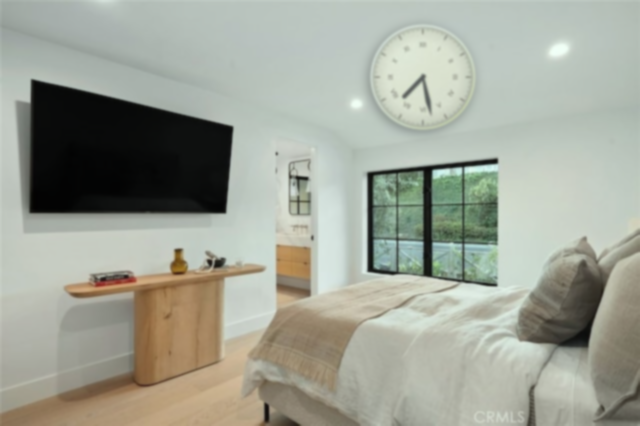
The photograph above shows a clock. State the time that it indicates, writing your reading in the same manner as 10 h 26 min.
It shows 7 h 28 min
